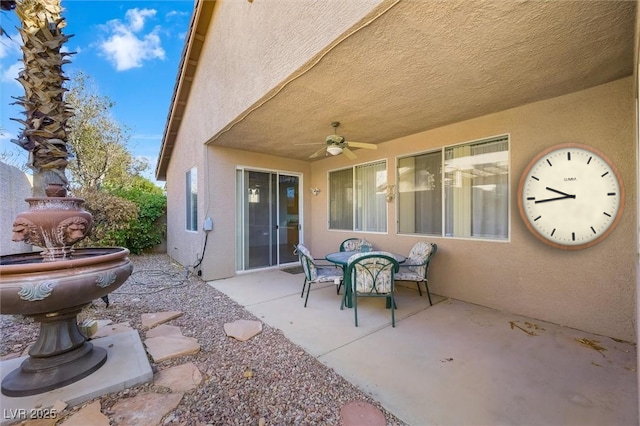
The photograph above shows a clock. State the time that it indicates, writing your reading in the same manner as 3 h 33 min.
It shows 9 h 44 min
